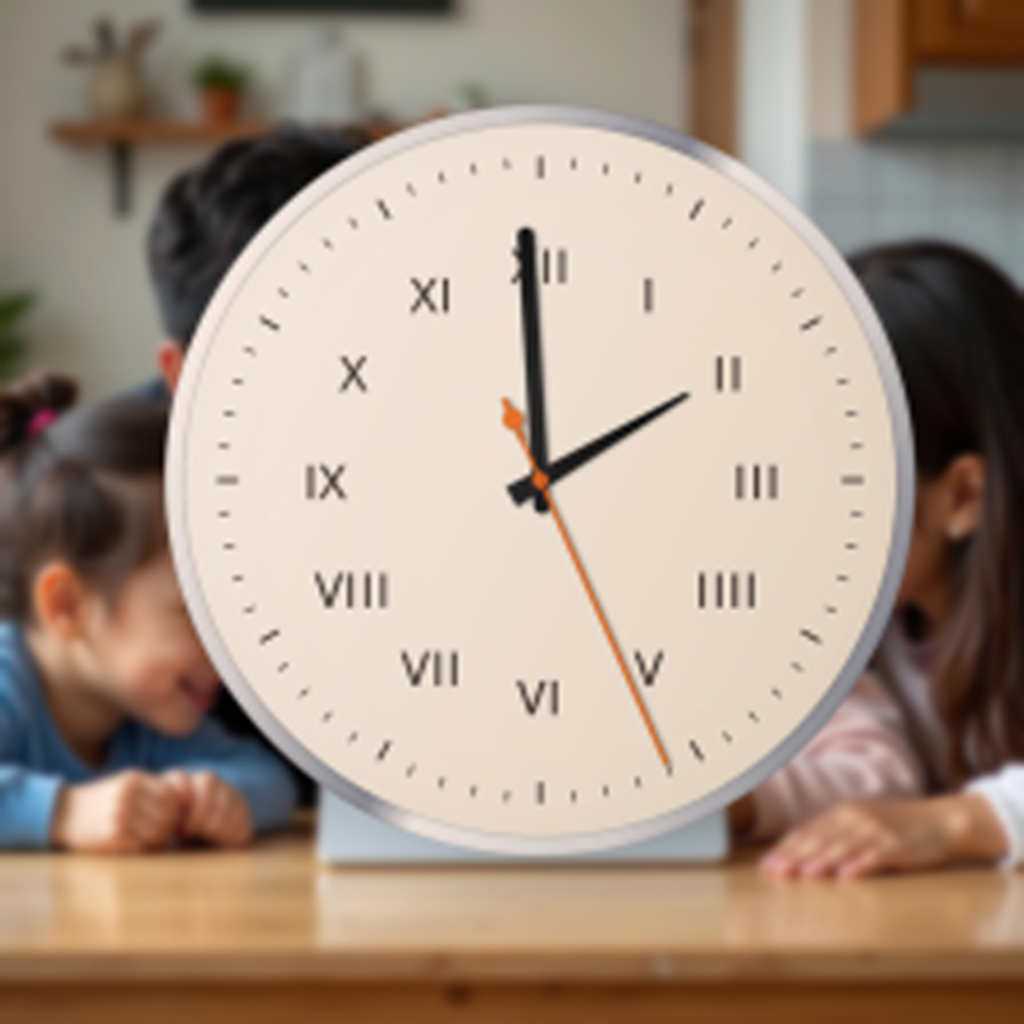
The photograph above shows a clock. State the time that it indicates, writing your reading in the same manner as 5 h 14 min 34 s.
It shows 1 h 59 min 26 s
